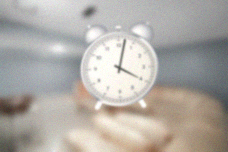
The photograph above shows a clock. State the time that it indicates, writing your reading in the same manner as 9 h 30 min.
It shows 4 h 02 min
